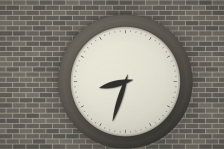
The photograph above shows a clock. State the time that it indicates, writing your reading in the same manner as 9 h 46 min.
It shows 8 h 33 min
